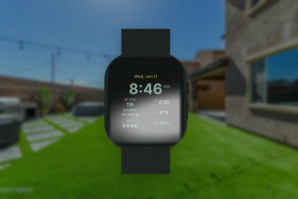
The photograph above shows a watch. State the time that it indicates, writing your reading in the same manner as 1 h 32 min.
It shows 8 h 46 min
